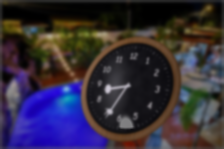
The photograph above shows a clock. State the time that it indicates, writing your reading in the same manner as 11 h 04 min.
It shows 8 h 34 min
